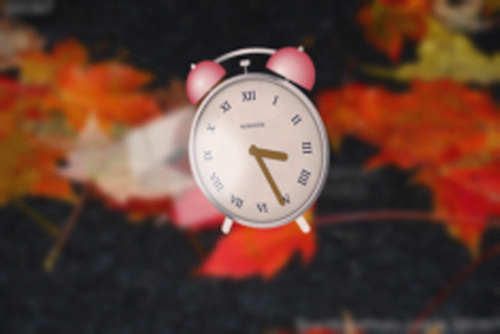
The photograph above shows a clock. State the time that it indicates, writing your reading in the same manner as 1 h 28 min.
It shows 3 h 26 min
